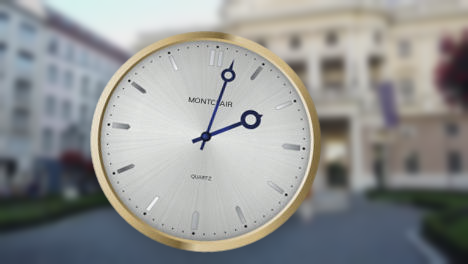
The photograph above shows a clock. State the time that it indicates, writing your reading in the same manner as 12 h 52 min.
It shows 2 h 02 min
